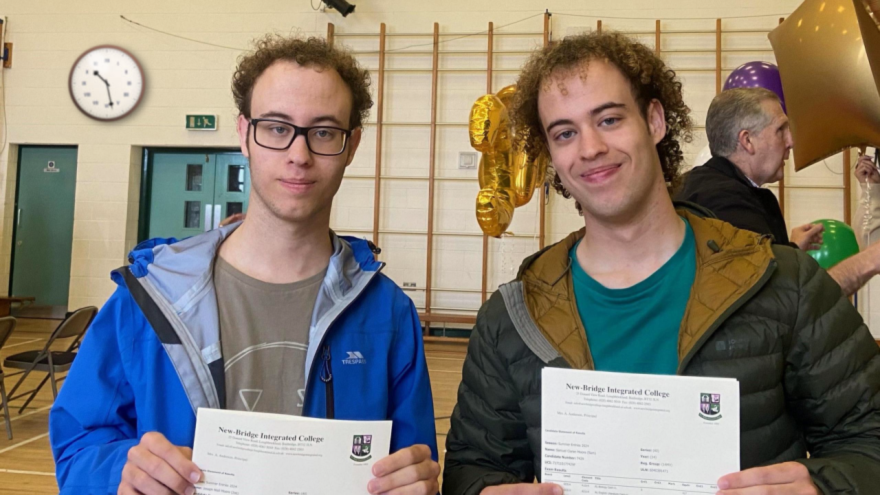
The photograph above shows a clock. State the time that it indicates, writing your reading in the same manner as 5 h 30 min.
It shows 10 h 28 min
